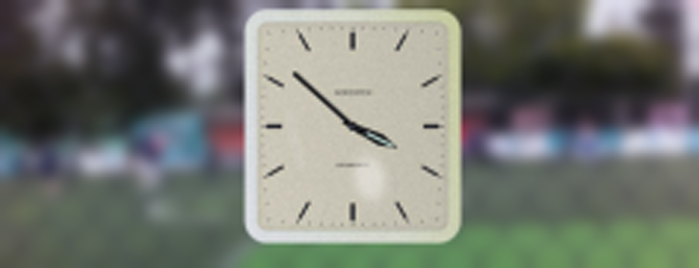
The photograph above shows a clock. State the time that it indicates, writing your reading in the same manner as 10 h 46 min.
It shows 3 h 52 min
